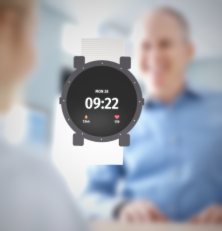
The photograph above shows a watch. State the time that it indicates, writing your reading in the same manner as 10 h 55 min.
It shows 9 h 22 min
